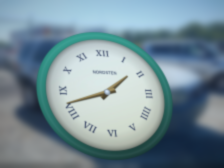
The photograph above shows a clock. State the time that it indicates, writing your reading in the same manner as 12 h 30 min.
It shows 1 h 42 min
